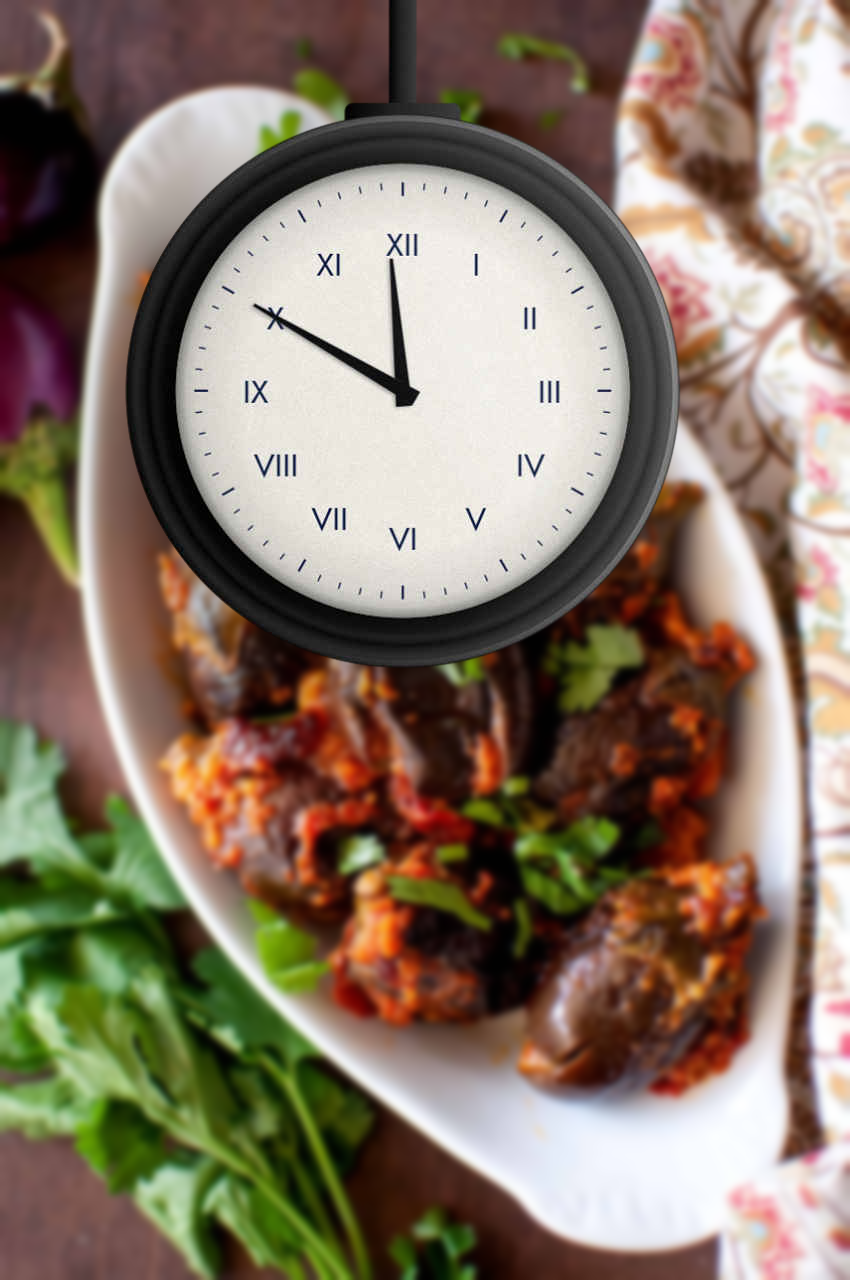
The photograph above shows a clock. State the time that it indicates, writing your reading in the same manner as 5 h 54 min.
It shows 11 h 50 min
